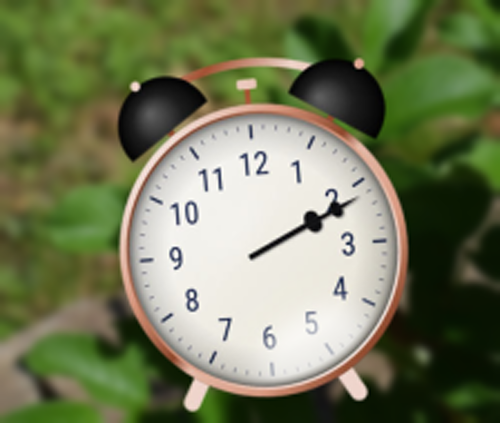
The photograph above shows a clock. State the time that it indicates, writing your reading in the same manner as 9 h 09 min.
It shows 2 h 11 min
